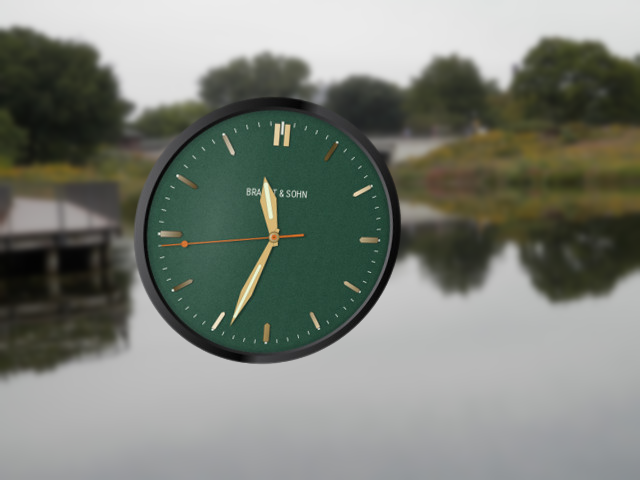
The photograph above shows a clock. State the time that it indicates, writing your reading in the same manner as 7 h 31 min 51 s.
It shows 11 h 33 min 44 s
